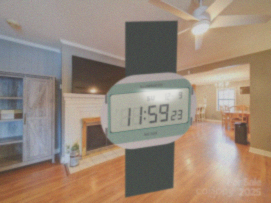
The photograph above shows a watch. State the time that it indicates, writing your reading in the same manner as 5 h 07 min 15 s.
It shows 11 h 59 min 23 s
